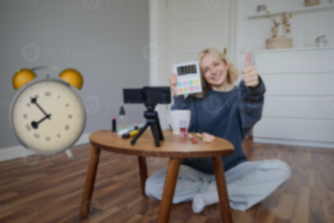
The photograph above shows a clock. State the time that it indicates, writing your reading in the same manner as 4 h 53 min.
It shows 7 h 53 min
